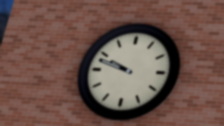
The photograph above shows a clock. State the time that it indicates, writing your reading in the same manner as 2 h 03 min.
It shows 9 h 48 min
